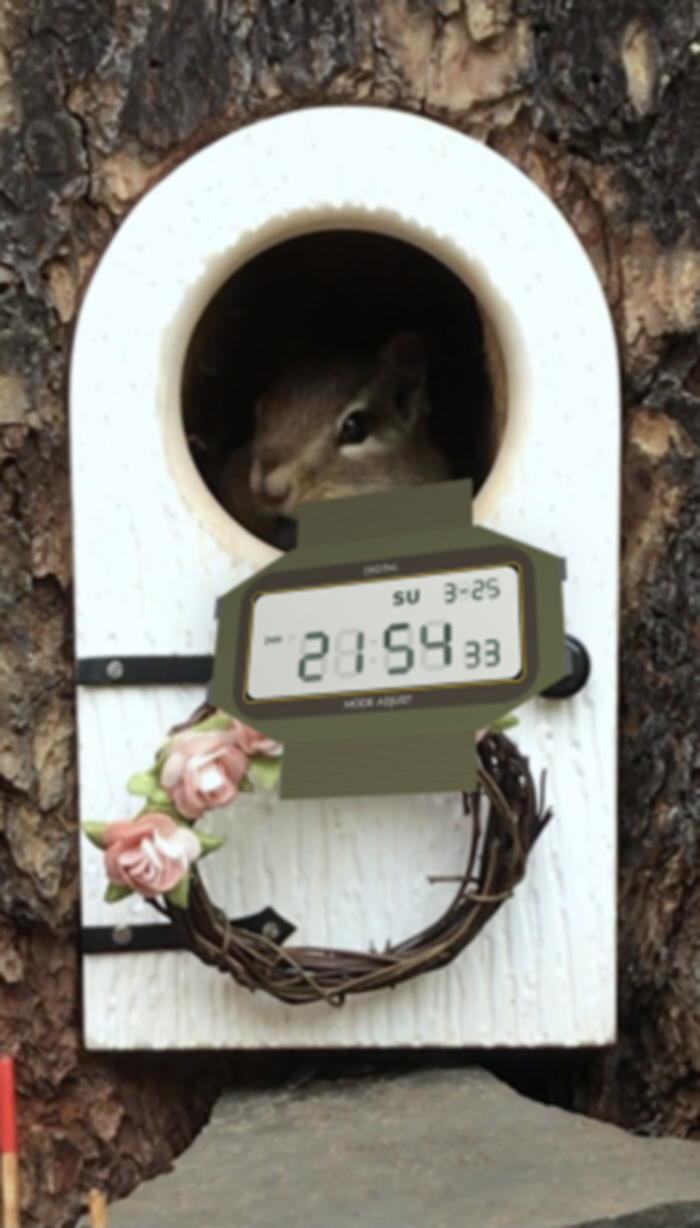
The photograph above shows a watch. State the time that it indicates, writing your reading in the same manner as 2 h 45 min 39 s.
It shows 21 h 54 min 33 s
